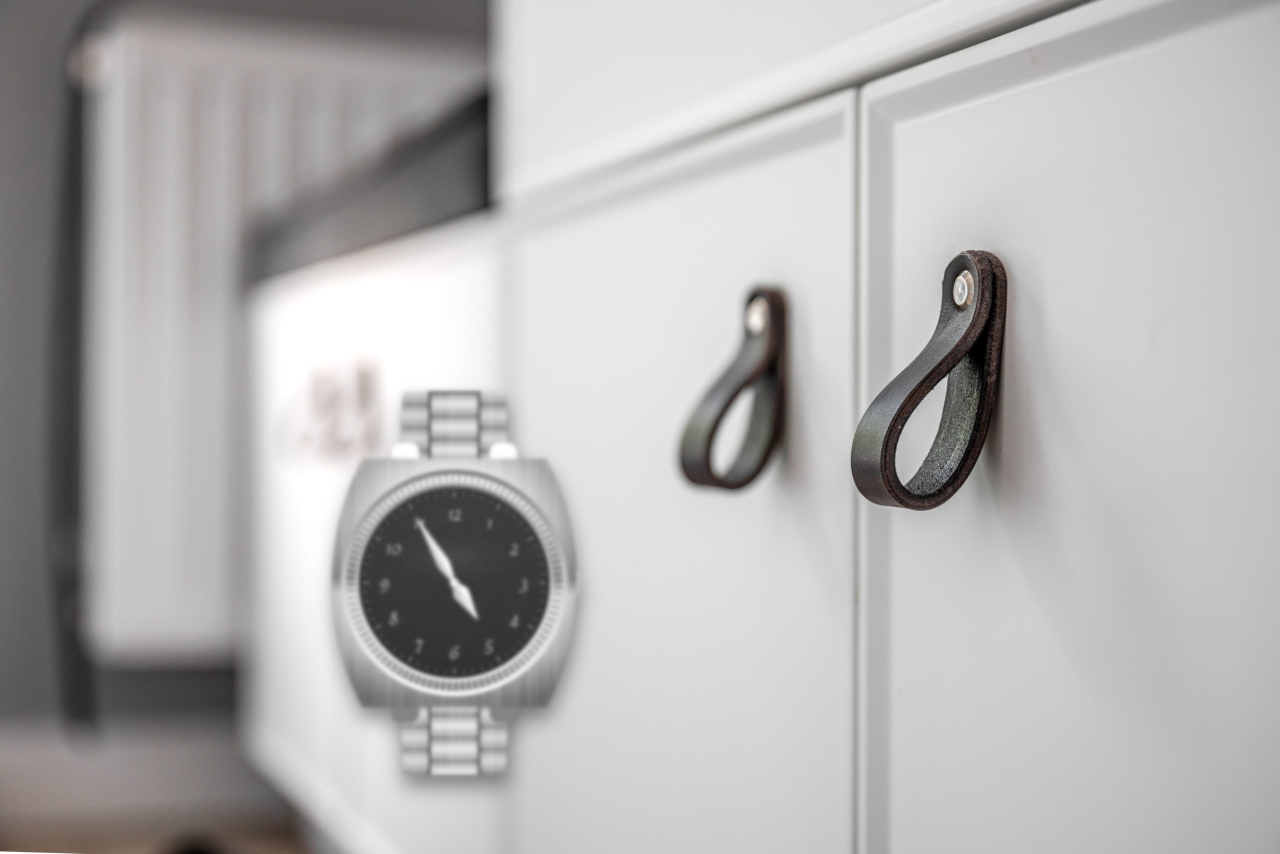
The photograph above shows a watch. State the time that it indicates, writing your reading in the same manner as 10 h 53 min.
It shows 4 h 55 min
